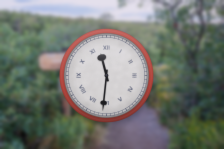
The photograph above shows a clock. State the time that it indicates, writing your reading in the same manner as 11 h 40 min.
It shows 11 h 31 min
